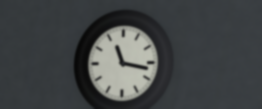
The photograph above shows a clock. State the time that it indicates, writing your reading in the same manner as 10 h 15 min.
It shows 11 h 17 min
